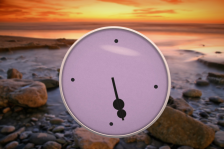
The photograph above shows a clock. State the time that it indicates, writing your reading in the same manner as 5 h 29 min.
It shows 5 h 27 min
